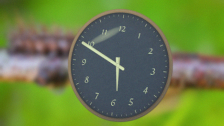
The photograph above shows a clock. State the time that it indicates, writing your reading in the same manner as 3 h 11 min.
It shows 5 h 49 min
